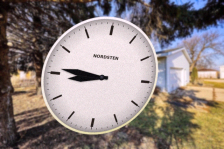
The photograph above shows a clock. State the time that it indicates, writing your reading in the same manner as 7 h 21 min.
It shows 8 h 46 min
